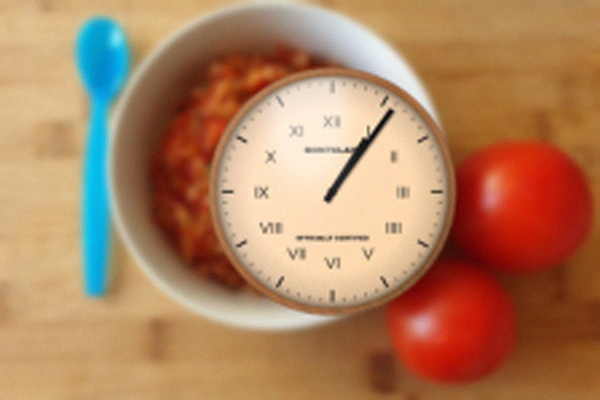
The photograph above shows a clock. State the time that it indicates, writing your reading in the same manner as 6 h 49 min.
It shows 1 h 06 min
